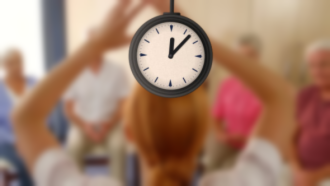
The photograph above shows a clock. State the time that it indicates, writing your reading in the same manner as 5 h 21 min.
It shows 12 h 07 min
